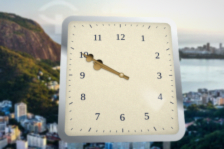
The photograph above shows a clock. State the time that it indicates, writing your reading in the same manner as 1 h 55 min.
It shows 9 h 50 min
